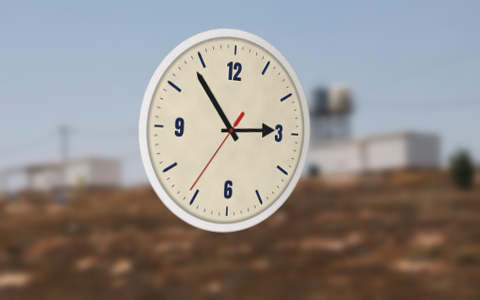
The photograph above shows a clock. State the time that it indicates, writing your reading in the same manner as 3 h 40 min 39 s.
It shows 2 h 53 min 36 s
